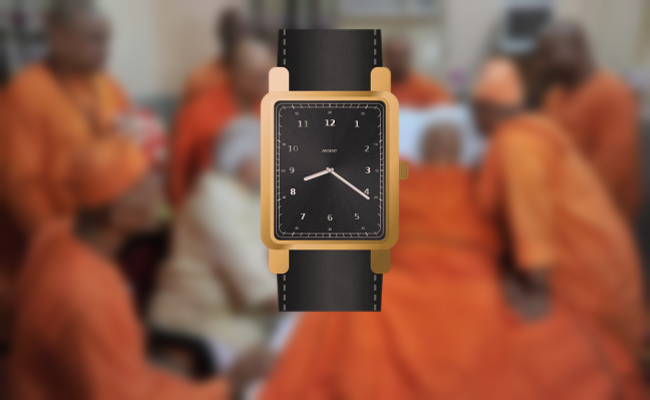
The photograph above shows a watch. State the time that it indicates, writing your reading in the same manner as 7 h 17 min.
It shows 8 h 21 min
